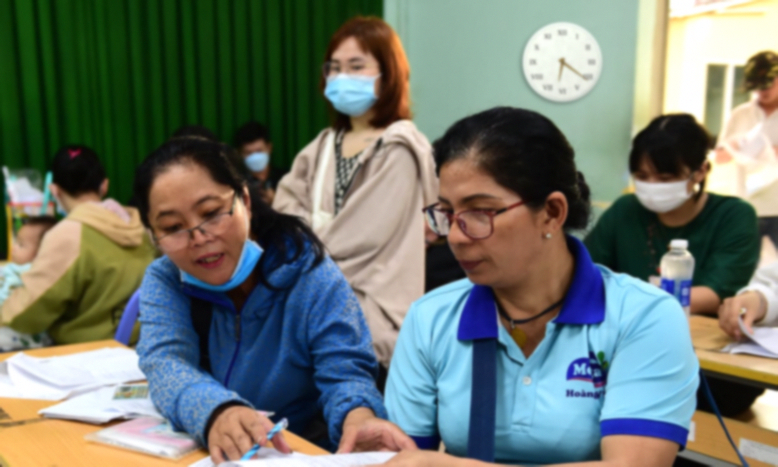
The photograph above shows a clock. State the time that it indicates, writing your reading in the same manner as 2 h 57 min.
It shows 6 h 21 min
